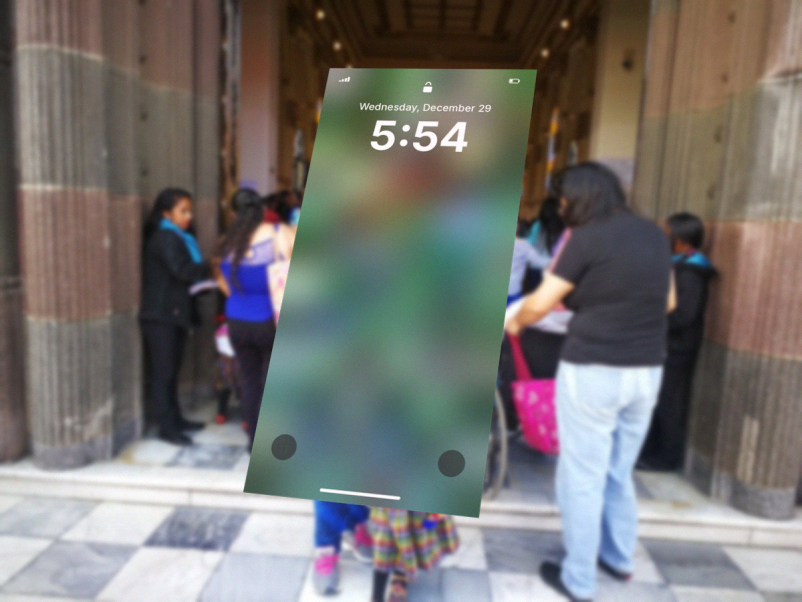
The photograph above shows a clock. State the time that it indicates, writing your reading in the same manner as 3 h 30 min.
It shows 5 h 54 min
